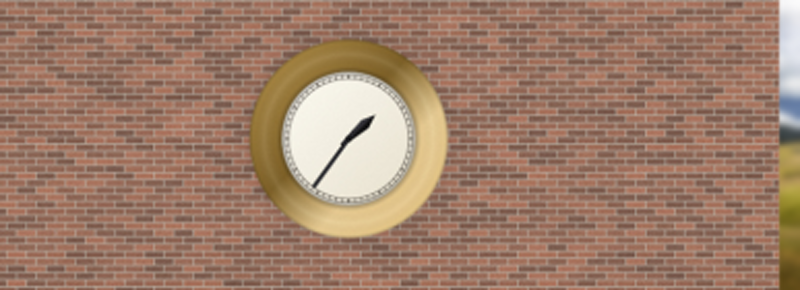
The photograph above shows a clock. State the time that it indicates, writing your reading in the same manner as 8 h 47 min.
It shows 1 h 36 min
